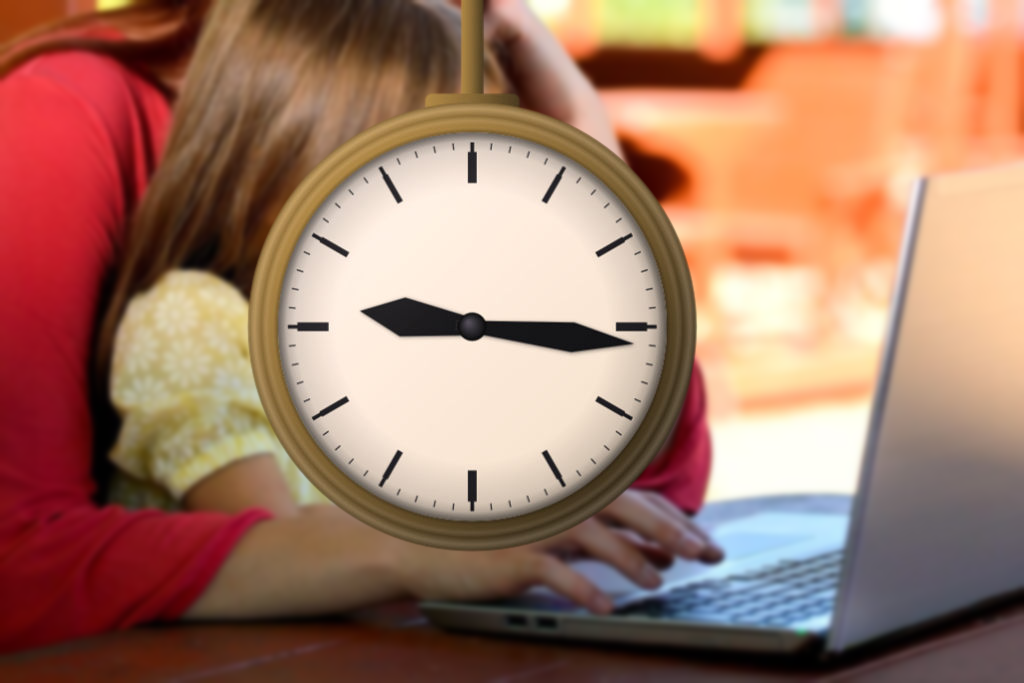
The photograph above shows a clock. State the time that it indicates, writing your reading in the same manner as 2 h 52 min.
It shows 9 h 16 min
